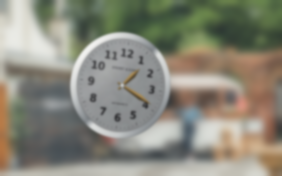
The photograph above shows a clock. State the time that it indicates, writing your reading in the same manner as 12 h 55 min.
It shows 1 h 19 min
